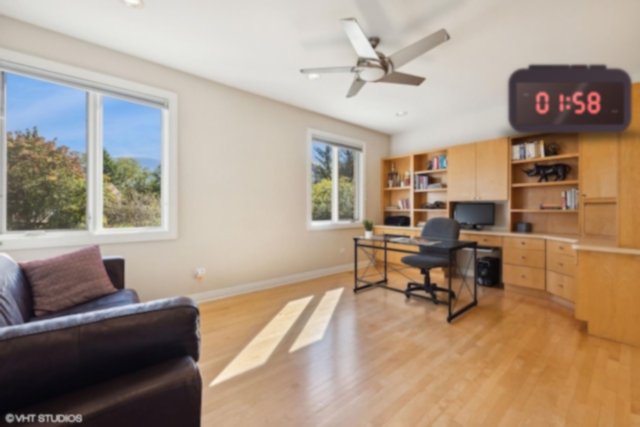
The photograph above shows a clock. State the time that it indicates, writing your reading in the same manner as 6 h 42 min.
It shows 1 h 58 min
